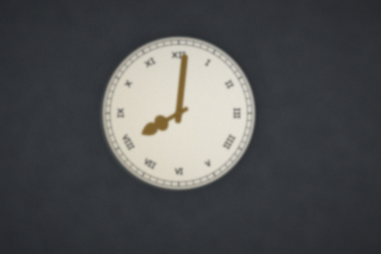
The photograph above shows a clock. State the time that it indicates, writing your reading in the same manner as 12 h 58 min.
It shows 8 h 01 min
